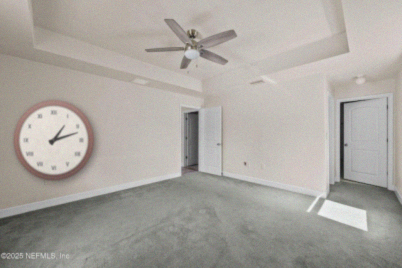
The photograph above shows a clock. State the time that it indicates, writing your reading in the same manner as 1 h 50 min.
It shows 1 h 12 min
